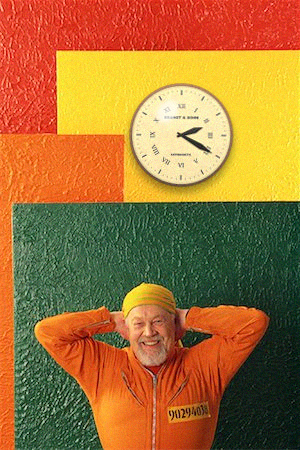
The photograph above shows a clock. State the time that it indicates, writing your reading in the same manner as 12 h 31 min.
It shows 2 h 20 min
